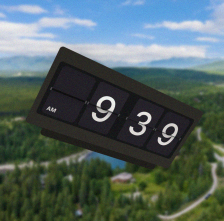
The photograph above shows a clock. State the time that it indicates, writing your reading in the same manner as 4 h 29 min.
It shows 9 h 39 min
